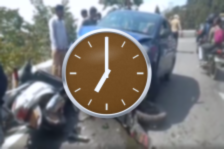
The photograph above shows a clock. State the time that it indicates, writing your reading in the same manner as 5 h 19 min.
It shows 7 h 00 min
